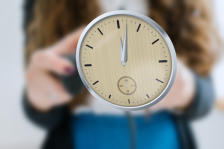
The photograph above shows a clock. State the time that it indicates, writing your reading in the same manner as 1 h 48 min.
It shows 12 h 02 min
